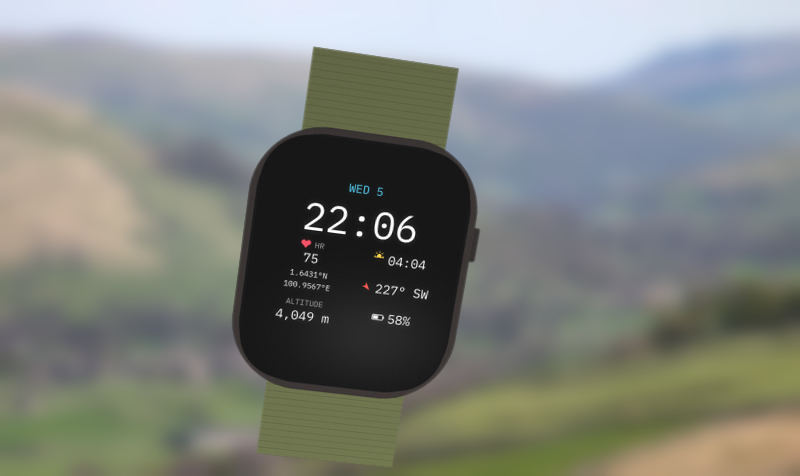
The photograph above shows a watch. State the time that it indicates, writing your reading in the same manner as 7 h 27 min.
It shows 22 h 06 min
